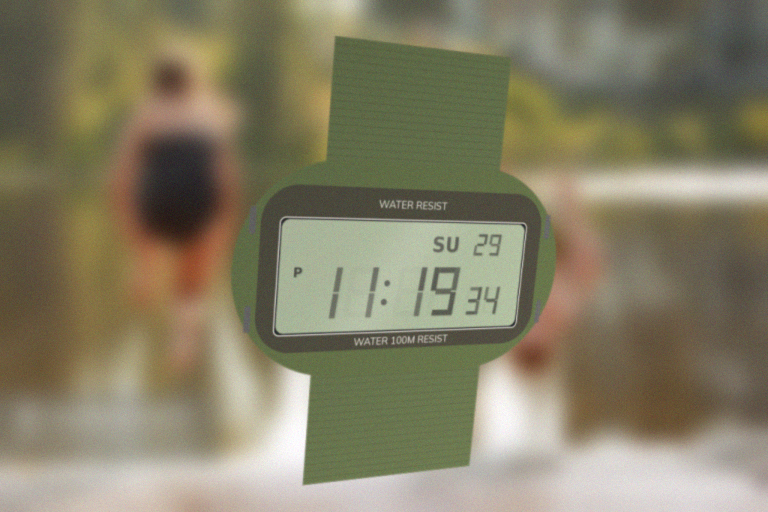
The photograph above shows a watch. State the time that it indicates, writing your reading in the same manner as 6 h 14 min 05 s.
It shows 11 h 19 min 34 s
